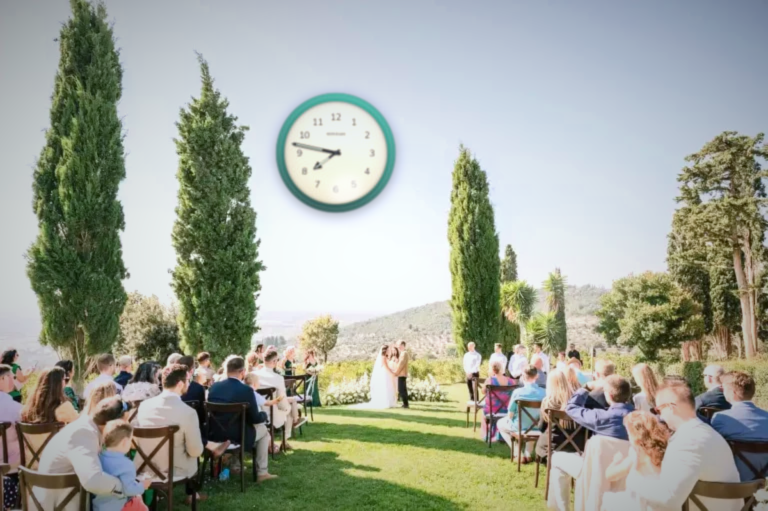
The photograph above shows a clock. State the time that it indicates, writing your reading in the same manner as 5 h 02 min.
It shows 7 h 47 min
